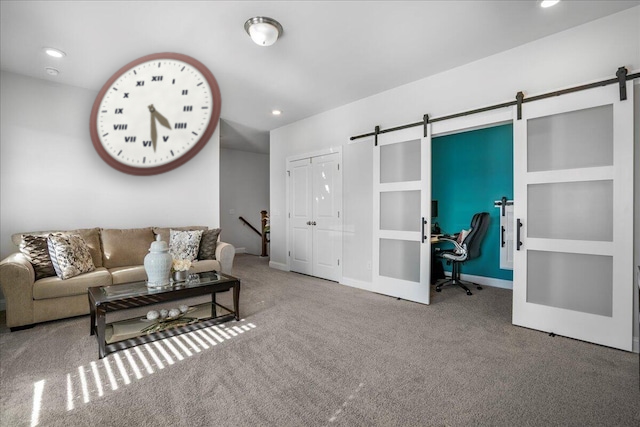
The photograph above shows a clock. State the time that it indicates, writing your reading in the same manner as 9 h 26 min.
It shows 4 h 28 min
